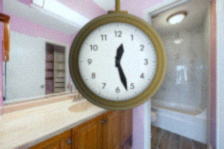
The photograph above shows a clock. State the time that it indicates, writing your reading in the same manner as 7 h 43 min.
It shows 12 h 27 min
